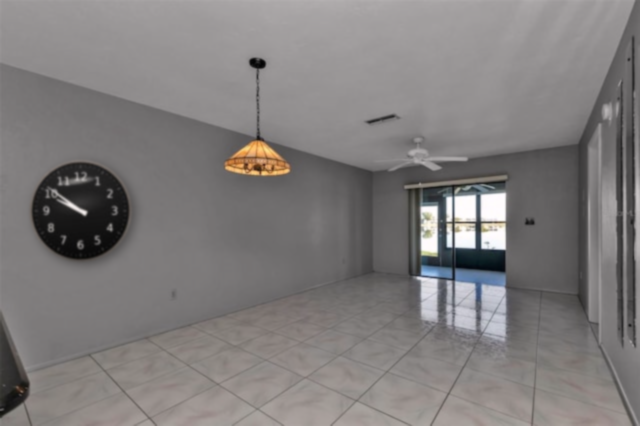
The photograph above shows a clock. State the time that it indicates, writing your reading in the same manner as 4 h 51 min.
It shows 9 h 51 min
